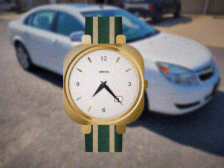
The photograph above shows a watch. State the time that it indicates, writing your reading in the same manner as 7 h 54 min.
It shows 7 h 23 min
